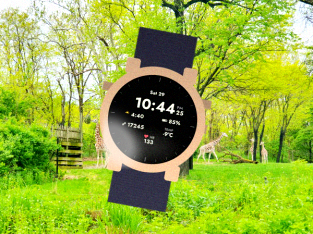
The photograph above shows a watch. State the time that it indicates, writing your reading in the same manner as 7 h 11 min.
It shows 10 h 44 min
